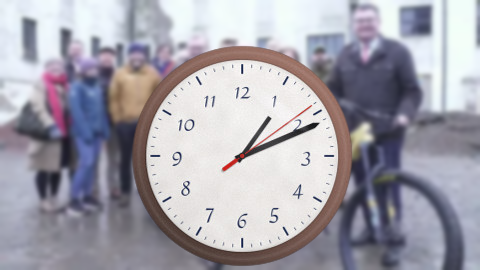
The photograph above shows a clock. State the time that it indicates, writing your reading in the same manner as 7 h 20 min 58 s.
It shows 1 h 11 min 09 s
